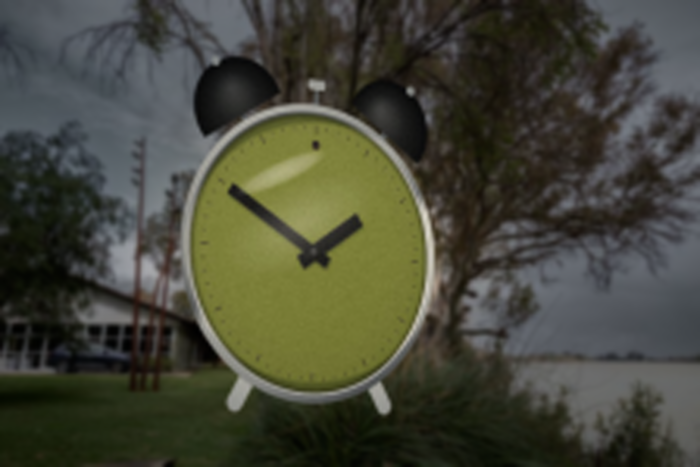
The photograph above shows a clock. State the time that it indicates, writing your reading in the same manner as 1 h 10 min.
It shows 1 h 50 min
